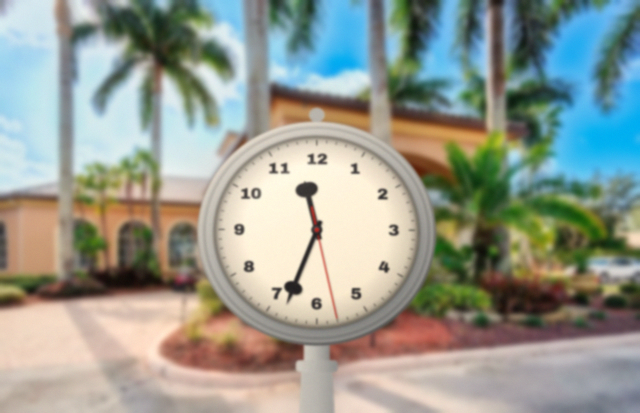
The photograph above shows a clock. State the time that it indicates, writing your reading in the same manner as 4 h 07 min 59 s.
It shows 11 h 33 min 28 s
